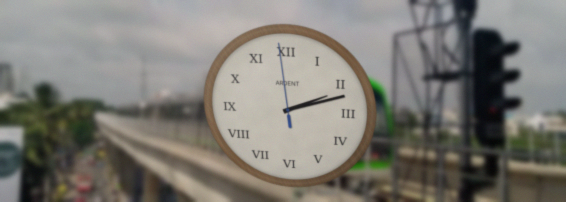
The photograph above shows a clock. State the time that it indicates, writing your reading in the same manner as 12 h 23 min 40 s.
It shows 2 h 11 min 59 s
